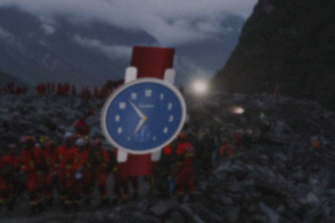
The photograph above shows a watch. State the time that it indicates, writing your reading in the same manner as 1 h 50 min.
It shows 6 h 53 min
